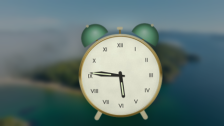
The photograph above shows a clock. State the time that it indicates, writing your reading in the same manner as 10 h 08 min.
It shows 5 h 46 min
